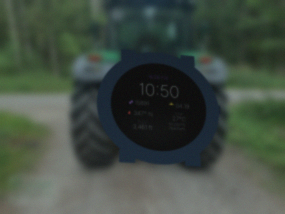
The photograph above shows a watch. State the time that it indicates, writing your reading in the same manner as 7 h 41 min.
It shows 10 h 50 min
